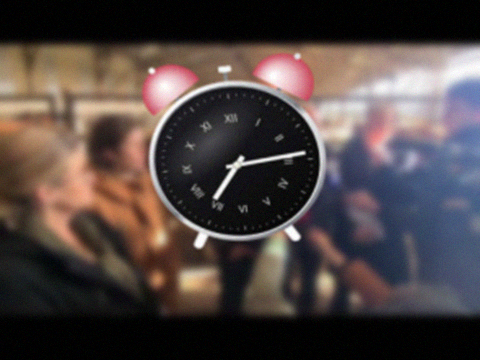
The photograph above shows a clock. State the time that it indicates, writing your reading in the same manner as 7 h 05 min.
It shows 7 h 14 min
